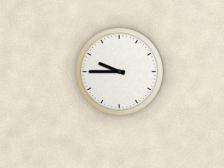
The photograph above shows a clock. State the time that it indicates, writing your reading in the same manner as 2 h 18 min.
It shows 9 h 45 min
